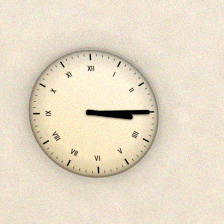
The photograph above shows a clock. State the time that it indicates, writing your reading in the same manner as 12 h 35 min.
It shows 3 h 15 min
